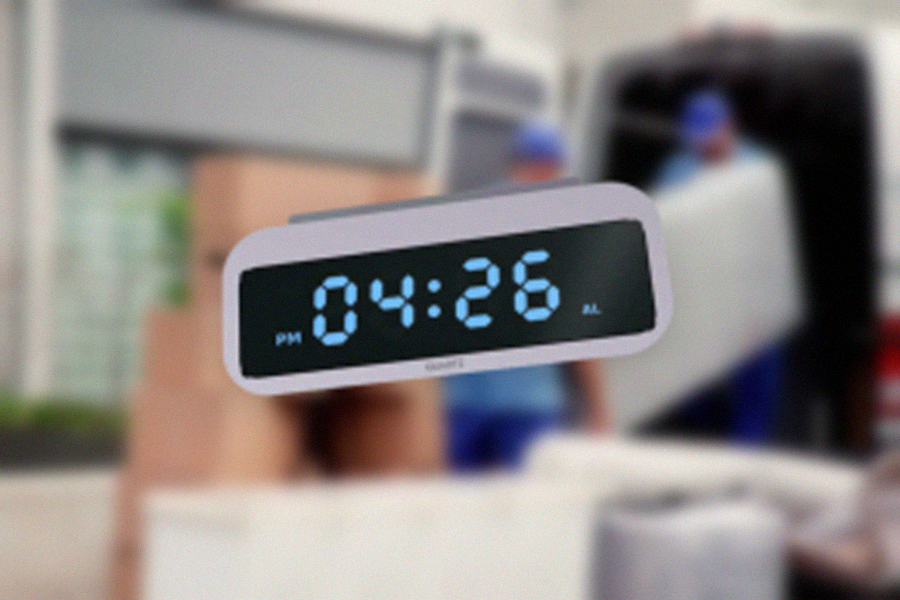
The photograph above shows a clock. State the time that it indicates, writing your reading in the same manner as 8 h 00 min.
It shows 4 h 26 min
